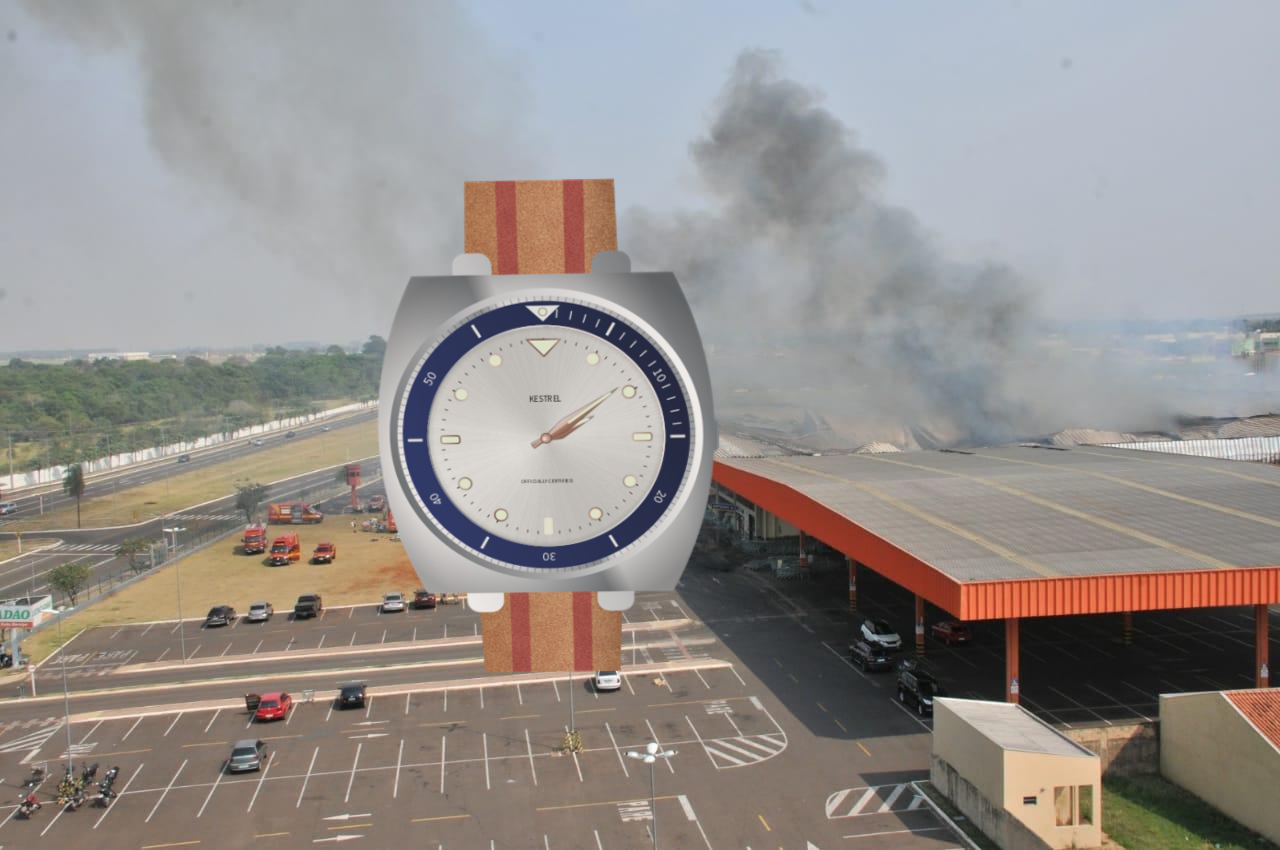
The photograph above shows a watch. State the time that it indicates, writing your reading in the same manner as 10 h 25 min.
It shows 2 h 09 min
